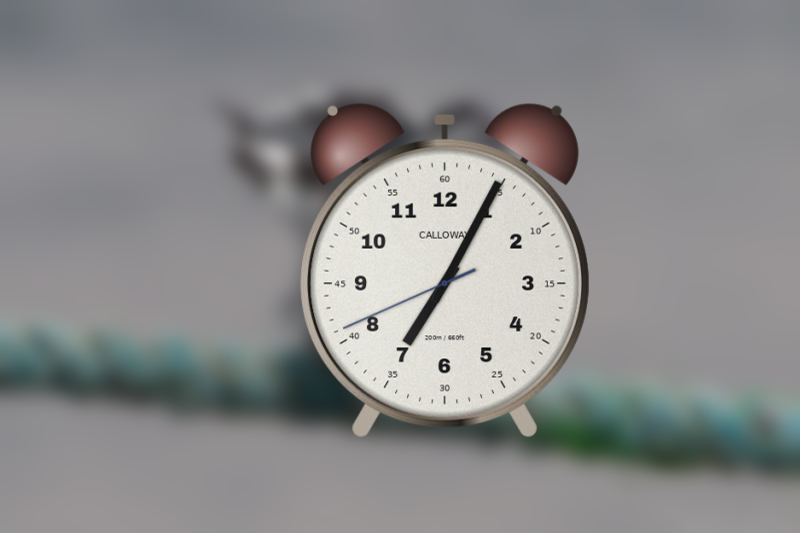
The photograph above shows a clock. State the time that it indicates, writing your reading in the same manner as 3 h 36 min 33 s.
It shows 7 h 04 min 41 s
